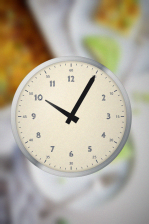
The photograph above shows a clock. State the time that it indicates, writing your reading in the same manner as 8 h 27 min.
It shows 10 h 05 min
